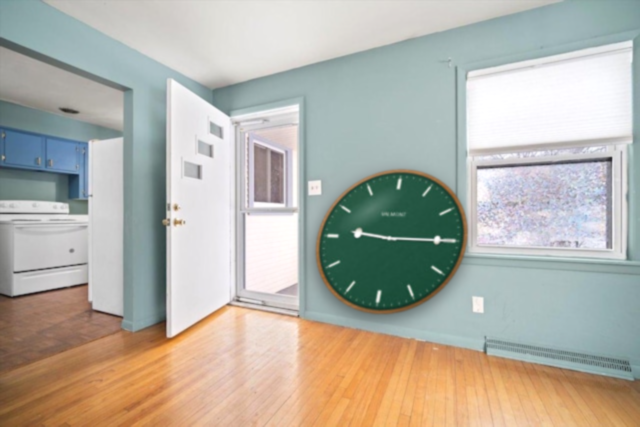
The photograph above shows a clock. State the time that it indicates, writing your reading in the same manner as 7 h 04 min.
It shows 9 h 15 min
